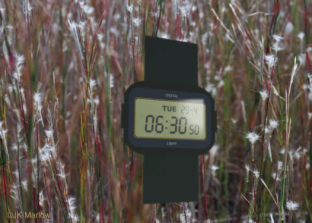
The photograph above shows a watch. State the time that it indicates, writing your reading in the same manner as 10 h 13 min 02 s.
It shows 6 h 30 min 50 s
